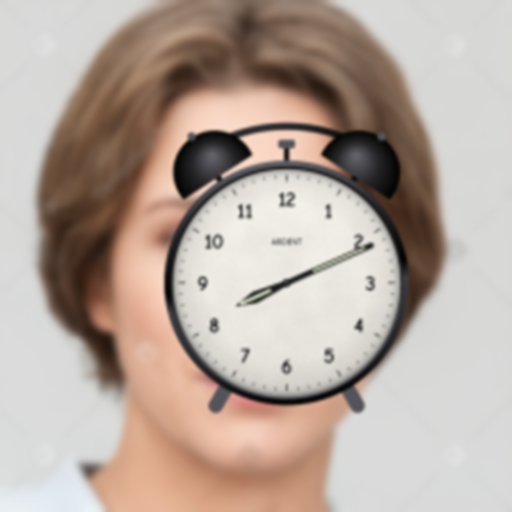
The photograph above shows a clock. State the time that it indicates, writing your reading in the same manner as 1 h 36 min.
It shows 8 h 11 min
